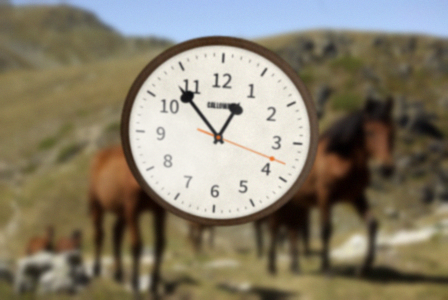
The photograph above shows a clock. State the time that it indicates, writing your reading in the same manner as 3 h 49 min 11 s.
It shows 12 h 53 min 18 s
